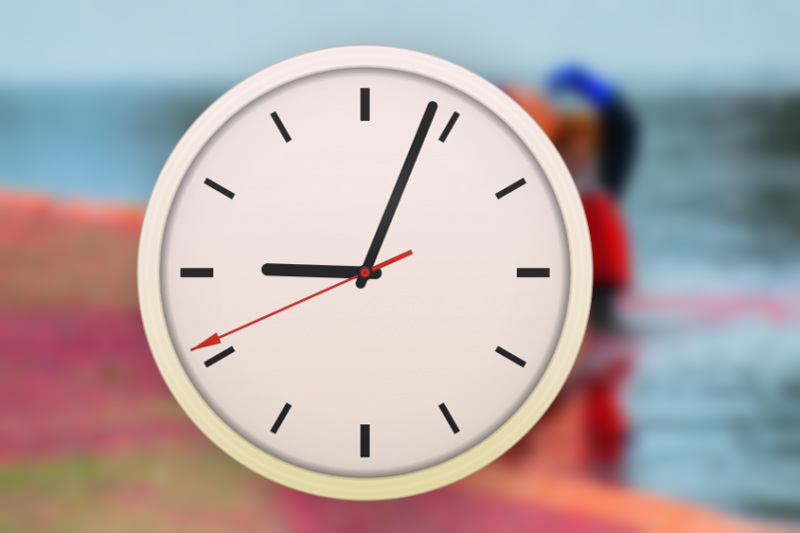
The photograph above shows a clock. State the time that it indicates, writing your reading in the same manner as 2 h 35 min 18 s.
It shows 9 h 03 min 41 s
